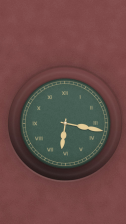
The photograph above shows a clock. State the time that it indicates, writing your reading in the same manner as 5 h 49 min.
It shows 6 h 17 min
